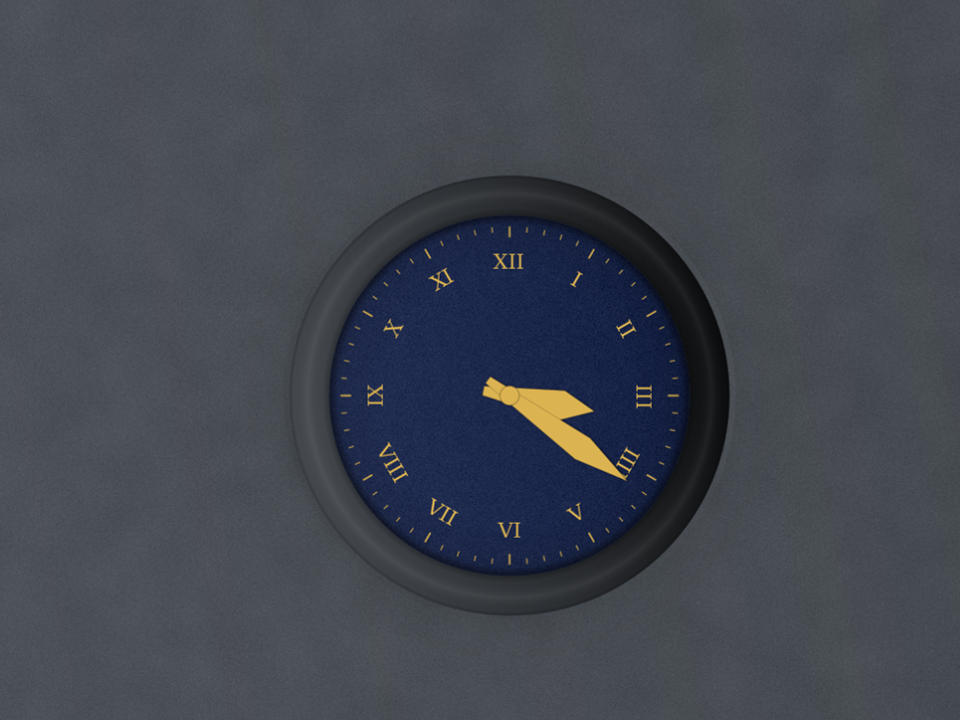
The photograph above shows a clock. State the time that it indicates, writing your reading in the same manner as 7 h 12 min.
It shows 3 h 21 min
